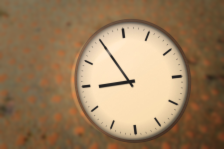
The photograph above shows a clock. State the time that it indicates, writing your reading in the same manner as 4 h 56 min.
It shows 8 h 55 min
